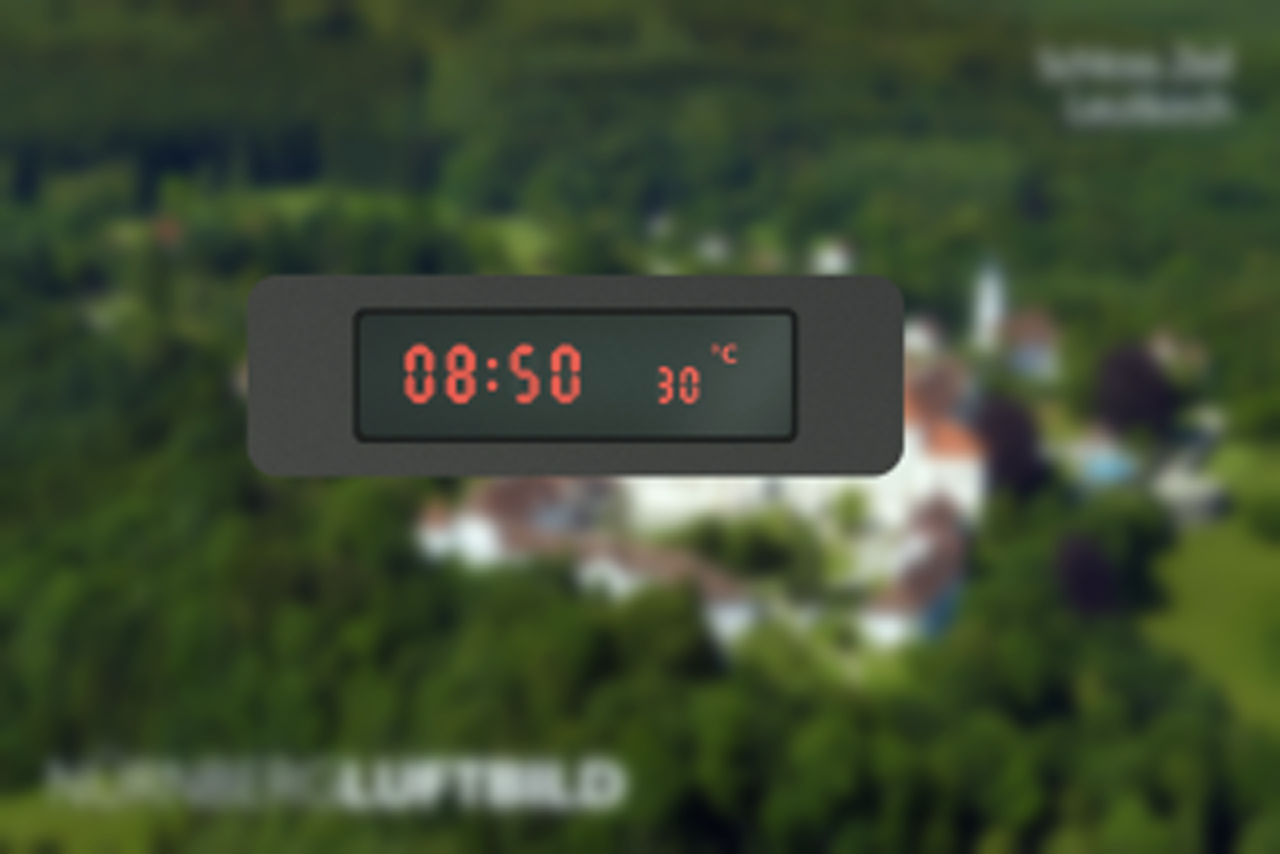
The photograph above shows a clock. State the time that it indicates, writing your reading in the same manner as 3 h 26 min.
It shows 8 h 50 min
